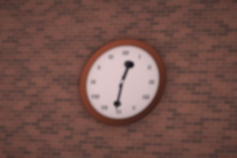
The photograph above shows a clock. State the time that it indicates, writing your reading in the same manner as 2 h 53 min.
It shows 12 h 31 min
